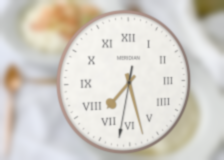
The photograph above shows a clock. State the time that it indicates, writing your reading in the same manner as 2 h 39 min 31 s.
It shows 7 h 27 min 32 s
